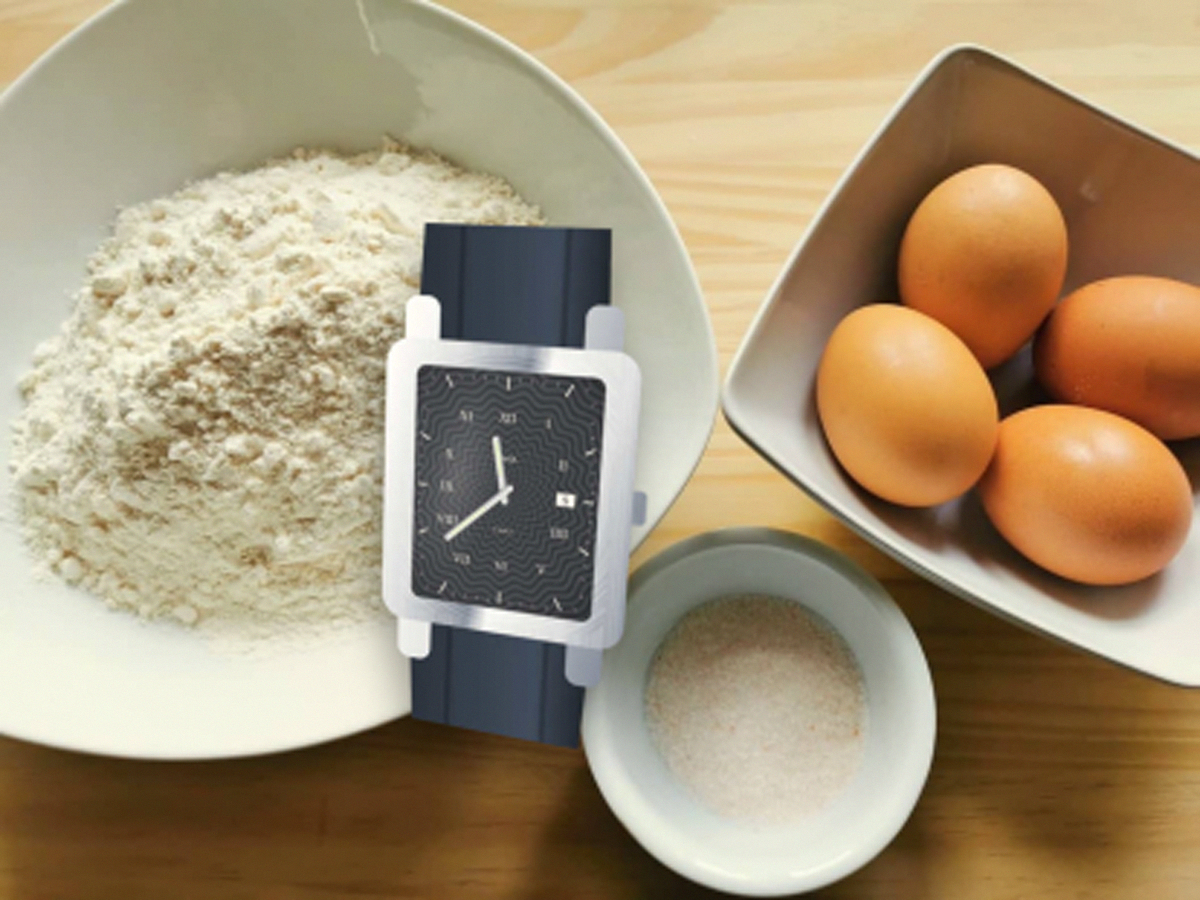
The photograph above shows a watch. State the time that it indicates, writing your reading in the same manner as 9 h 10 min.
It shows 11 h 38 min
